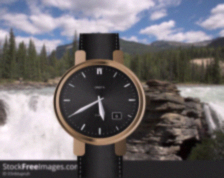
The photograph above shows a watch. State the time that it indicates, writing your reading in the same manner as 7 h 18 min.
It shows 5 h 40 min
